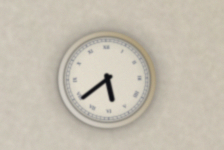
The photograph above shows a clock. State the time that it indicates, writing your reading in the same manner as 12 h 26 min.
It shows 5 h 39 min
